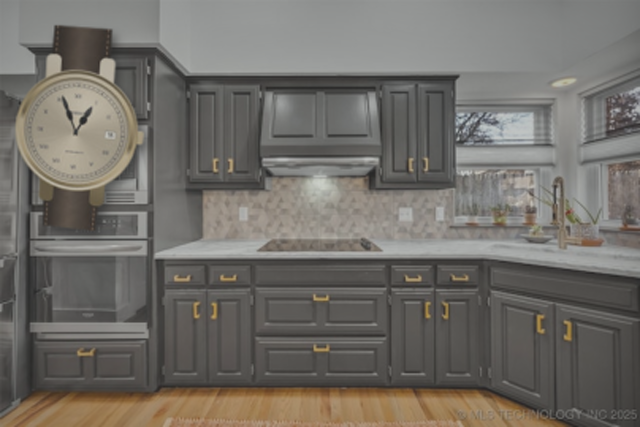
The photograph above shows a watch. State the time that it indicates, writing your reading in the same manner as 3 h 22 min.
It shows 12 h 56 min
